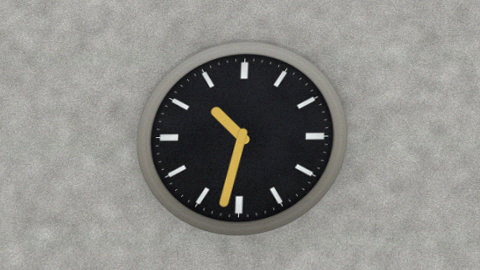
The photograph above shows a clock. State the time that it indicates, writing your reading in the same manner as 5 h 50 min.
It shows 10 h 32 min
